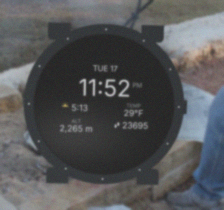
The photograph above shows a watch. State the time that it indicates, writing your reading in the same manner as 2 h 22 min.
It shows 11 h 52 min
